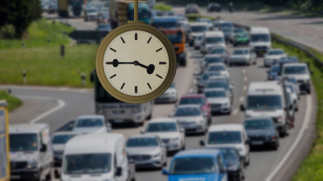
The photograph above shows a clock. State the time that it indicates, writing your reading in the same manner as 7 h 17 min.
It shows 3 h 45 min
